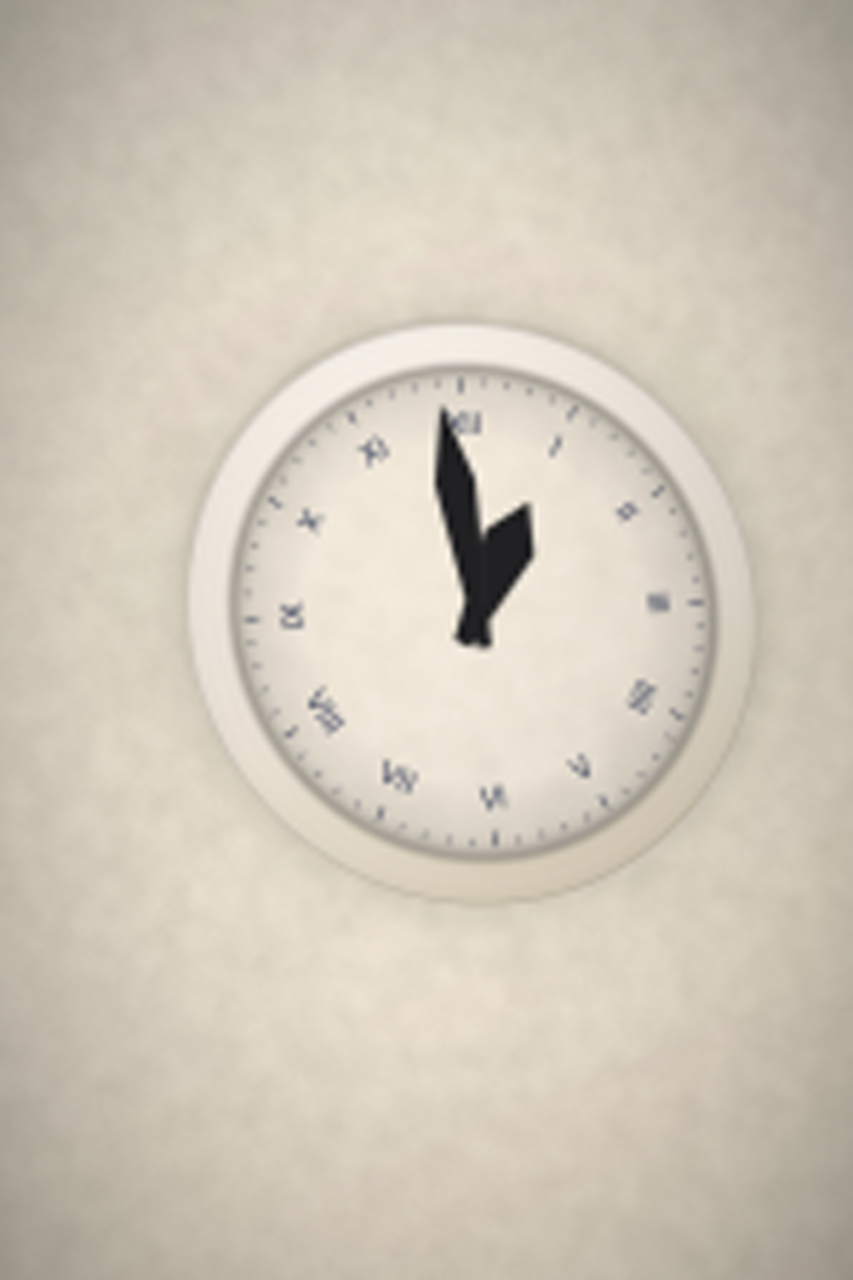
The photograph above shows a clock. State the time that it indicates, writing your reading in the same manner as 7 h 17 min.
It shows 12 h 59 min
